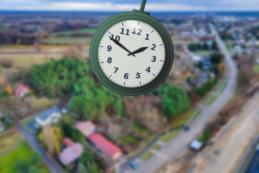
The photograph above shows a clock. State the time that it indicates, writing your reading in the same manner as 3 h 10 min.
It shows 1 h 49 min
